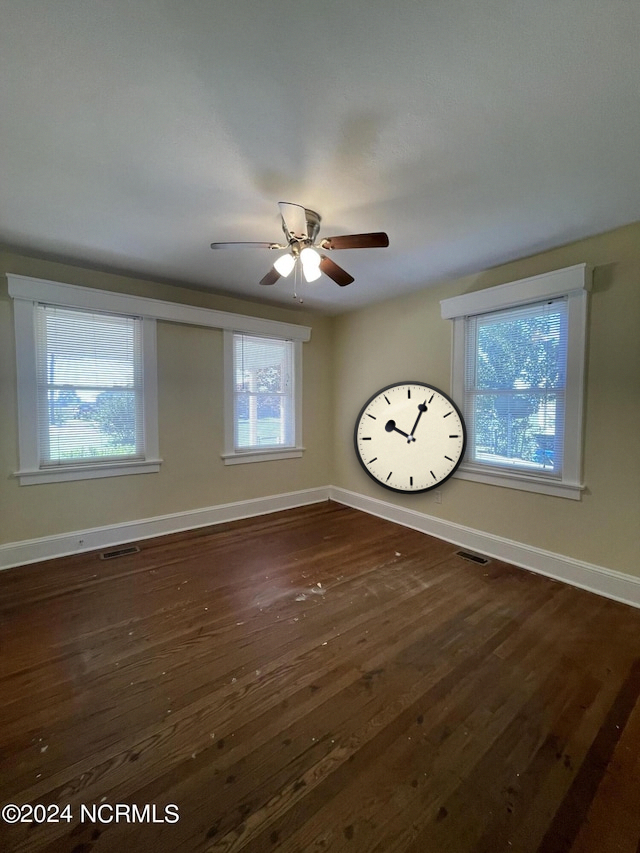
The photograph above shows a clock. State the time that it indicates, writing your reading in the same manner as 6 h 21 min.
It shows 10 h 04 min
